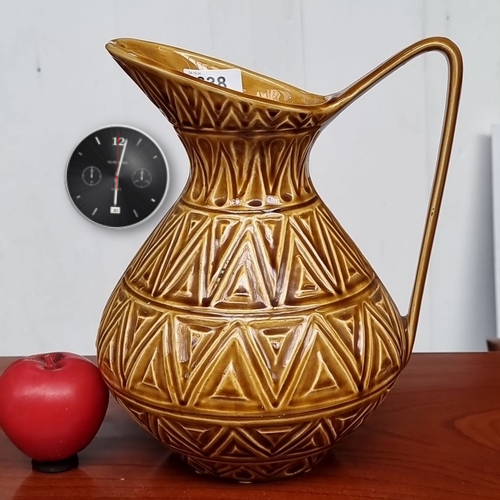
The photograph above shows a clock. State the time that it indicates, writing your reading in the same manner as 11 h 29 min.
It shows 6 h 02 min
